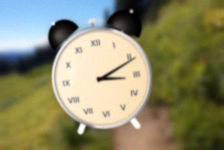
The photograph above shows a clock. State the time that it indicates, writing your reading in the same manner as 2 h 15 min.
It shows 3 h 11 min
